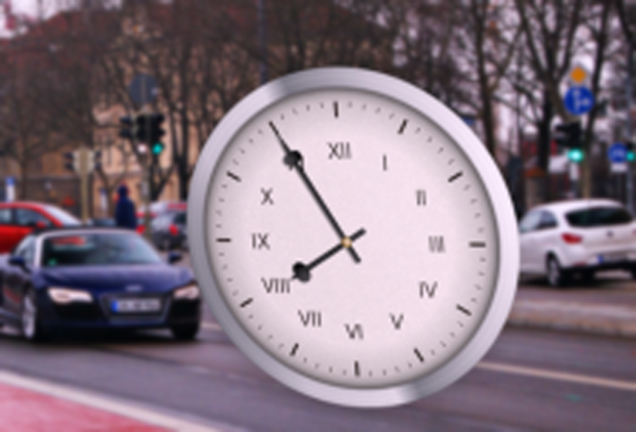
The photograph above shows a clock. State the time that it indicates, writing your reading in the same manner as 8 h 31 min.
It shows 7 h 55 min
